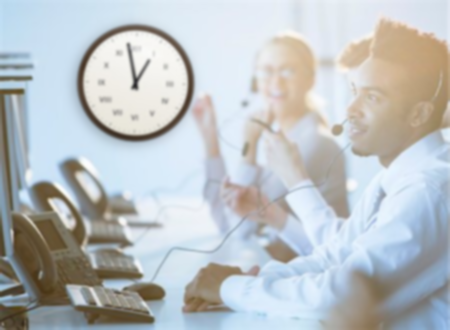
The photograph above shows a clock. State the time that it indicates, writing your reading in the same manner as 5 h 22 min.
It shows 12 h 58 min
